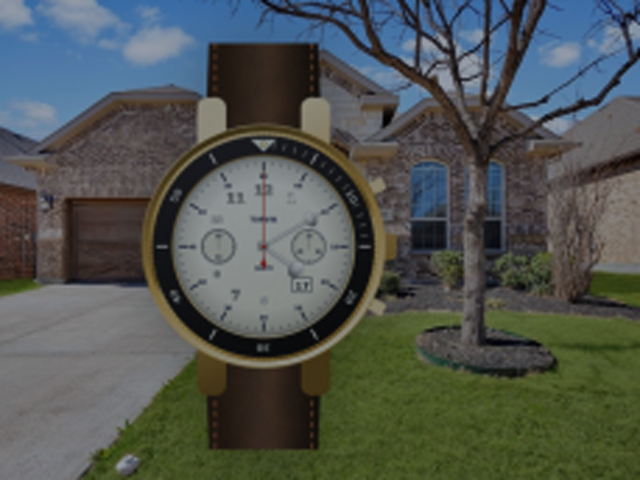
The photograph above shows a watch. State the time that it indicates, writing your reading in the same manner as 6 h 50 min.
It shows 4 h 10 min
